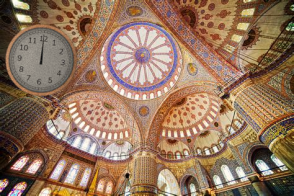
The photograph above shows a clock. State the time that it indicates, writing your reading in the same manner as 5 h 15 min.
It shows 12 h 00 min
